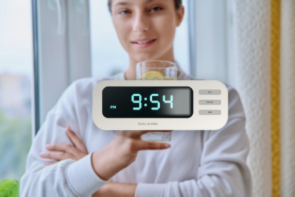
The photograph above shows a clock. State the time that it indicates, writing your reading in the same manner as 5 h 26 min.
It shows 9 h 54 min
